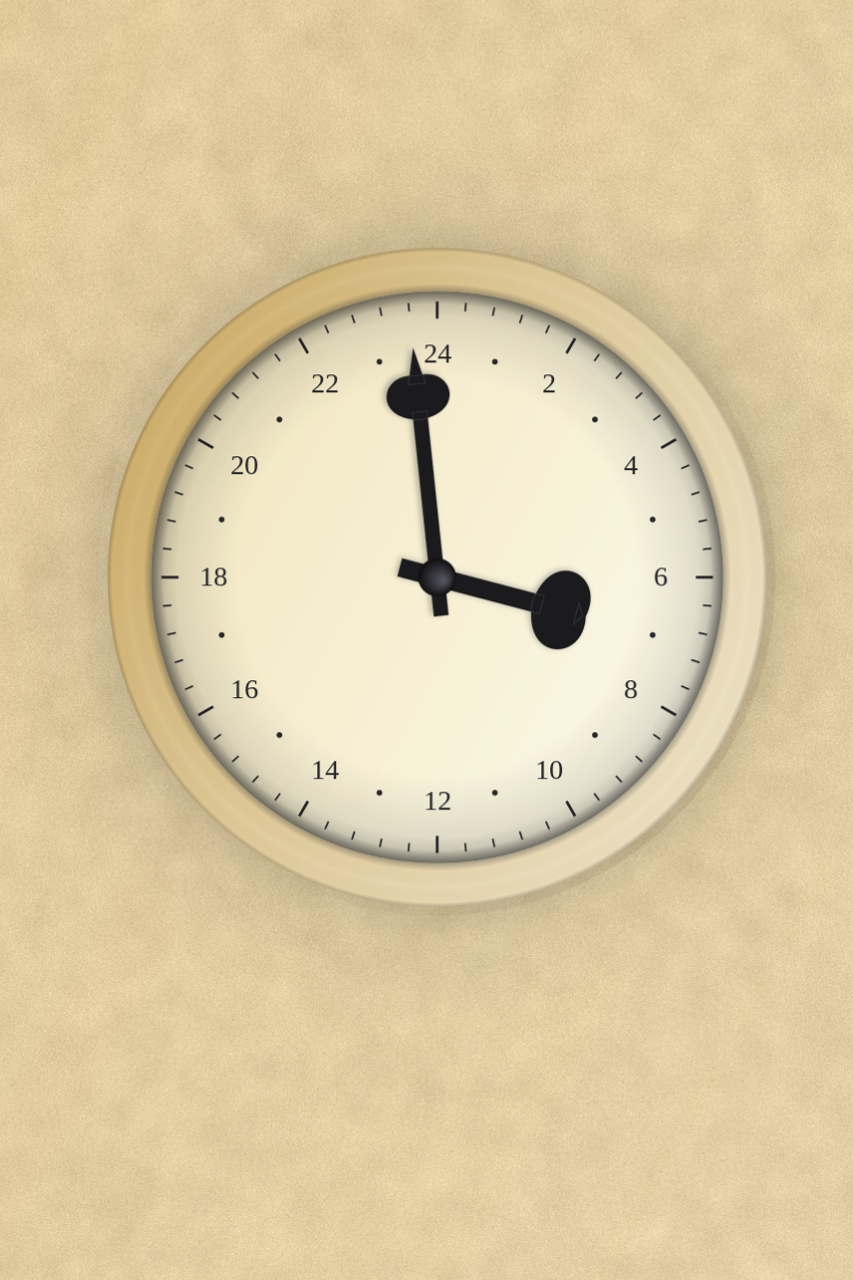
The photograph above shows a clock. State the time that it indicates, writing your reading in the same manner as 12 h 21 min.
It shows 6 h 59 min
